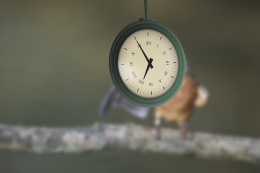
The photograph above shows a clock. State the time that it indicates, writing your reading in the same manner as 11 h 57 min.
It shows 6 h 55 min
